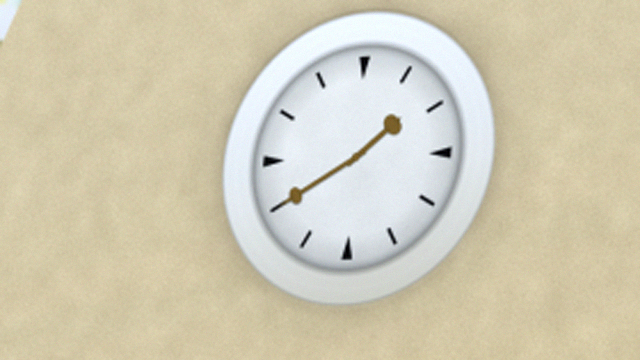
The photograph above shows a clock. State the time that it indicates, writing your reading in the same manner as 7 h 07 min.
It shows 1 h 40 min
